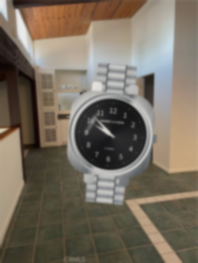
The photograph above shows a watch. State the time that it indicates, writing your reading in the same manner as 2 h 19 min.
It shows 9 h 52 min
